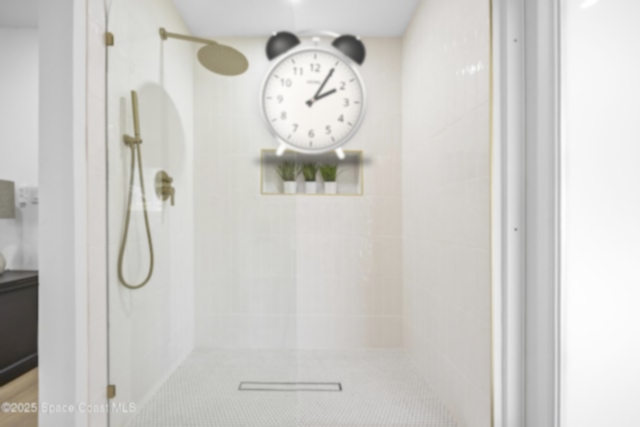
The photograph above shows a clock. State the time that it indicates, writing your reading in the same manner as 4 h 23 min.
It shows 2 h 05 min
